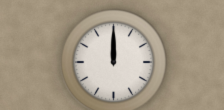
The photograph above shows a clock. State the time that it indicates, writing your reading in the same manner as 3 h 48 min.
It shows 12 h 00 min
